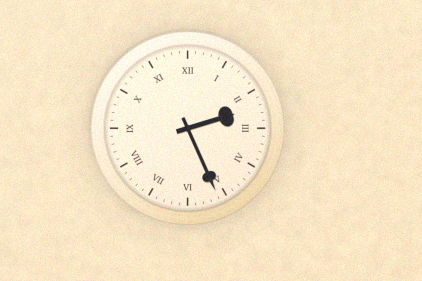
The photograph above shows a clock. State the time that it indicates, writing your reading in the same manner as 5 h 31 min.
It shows 2 h 26 min
